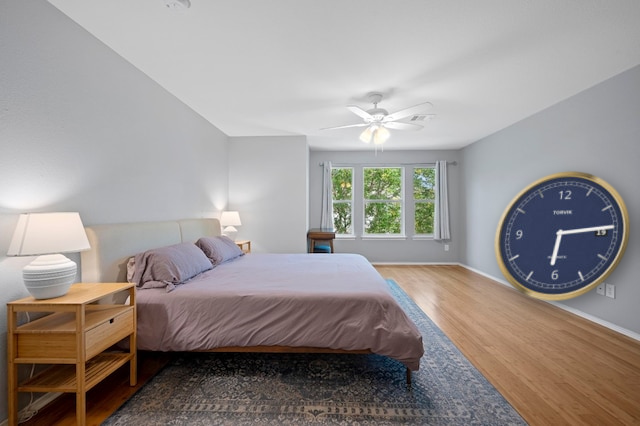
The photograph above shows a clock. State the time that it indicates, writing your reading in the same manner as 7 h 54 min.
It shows 6 h 14 min
